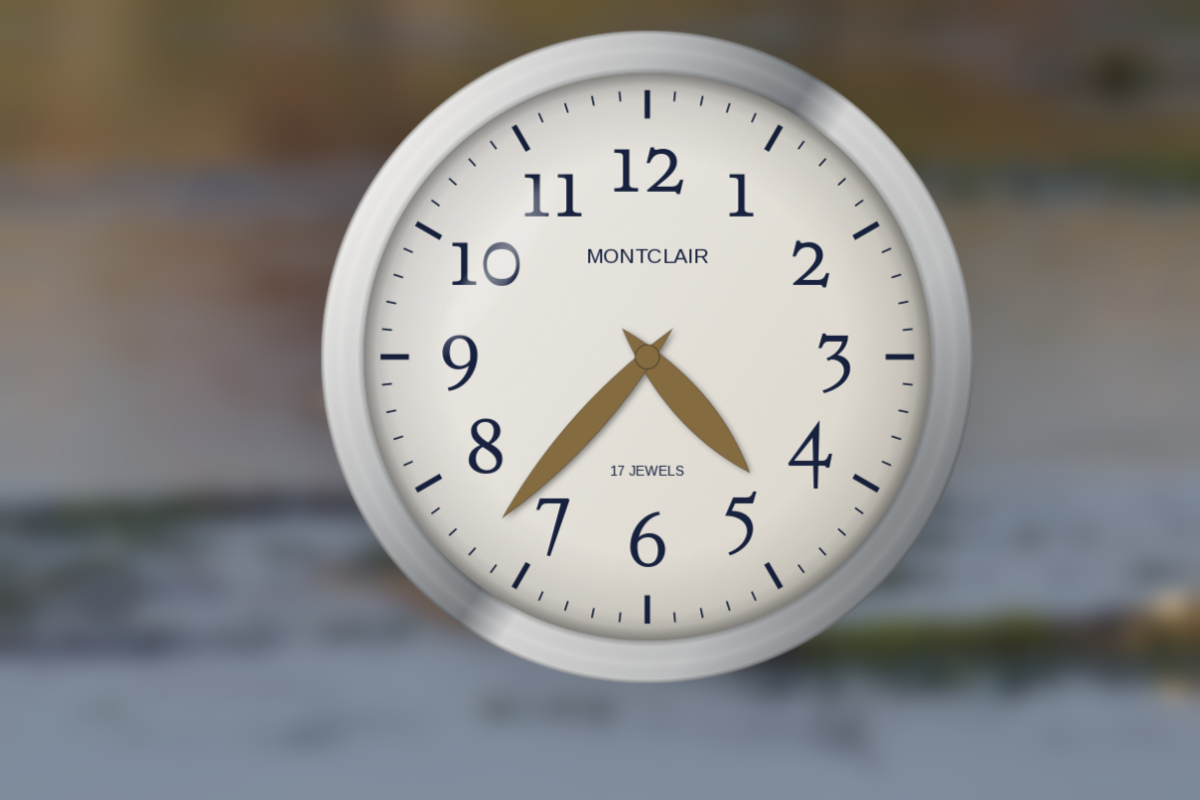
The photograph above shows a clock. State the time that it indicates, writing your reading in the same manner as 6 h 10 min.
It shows 4 h 37 min
